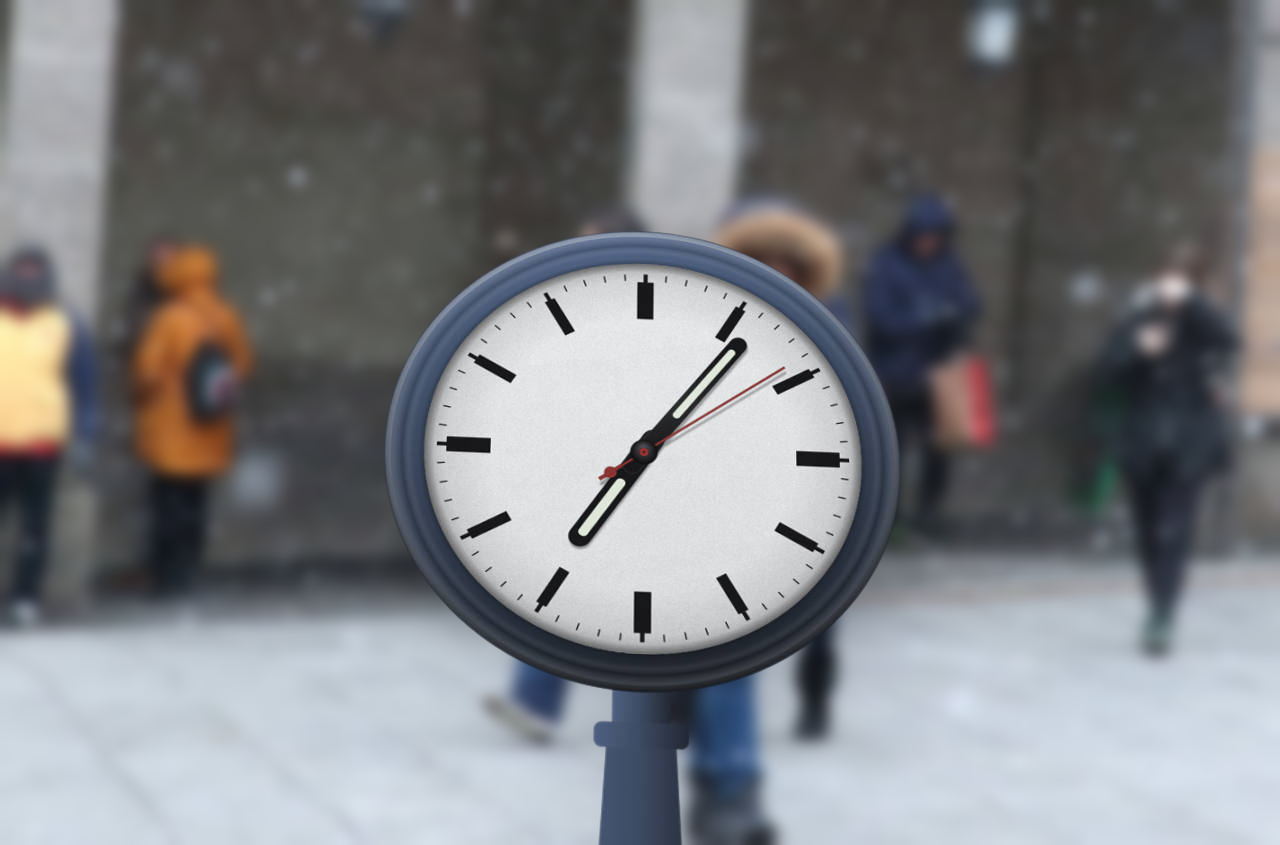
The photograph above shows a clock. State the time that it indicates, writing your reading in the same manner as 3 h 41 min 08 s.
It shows 7 h 06 min 09 s
